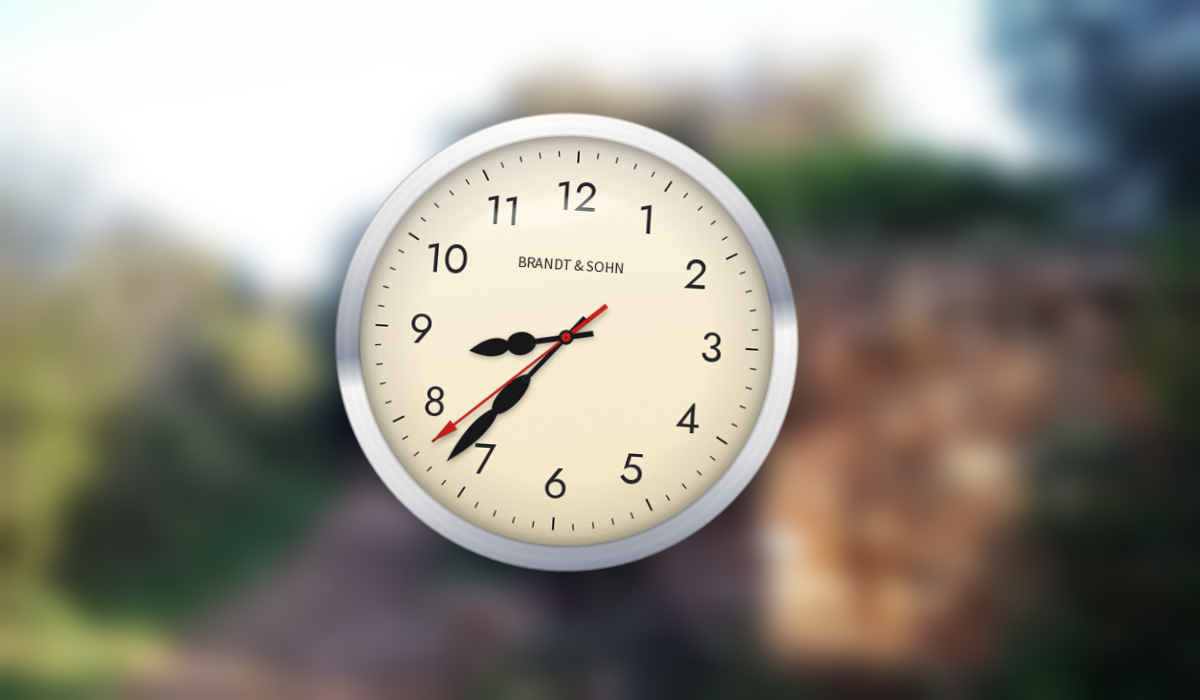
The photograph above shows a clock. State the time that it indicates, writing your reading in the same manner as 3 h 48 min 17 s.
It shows 8 h 36 min 38 s
